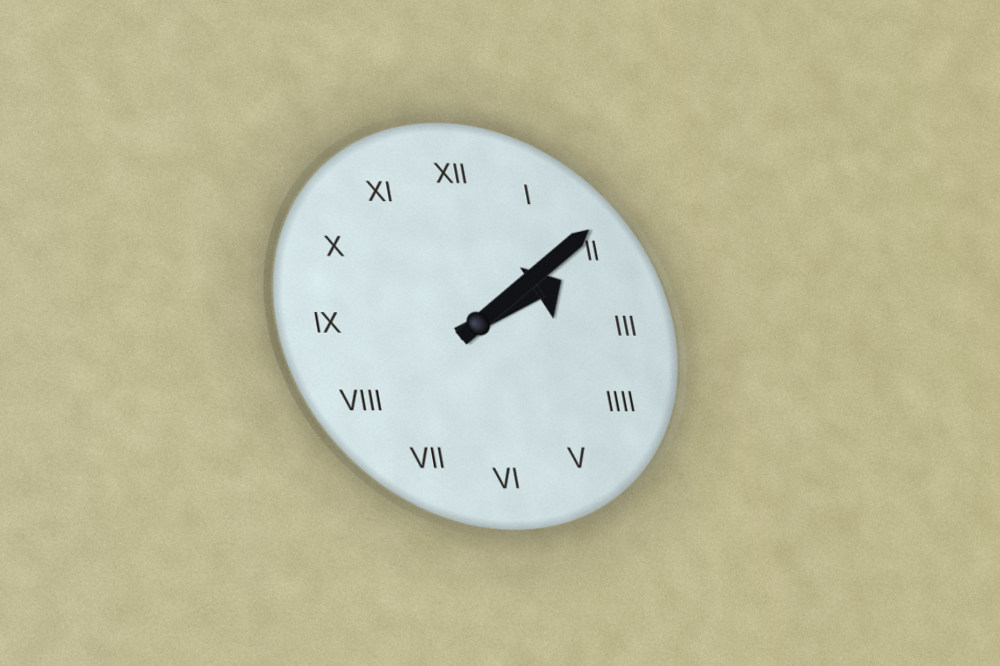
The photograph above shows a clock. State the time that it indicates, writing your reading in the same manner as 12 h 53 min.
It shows 2 h 09 min
